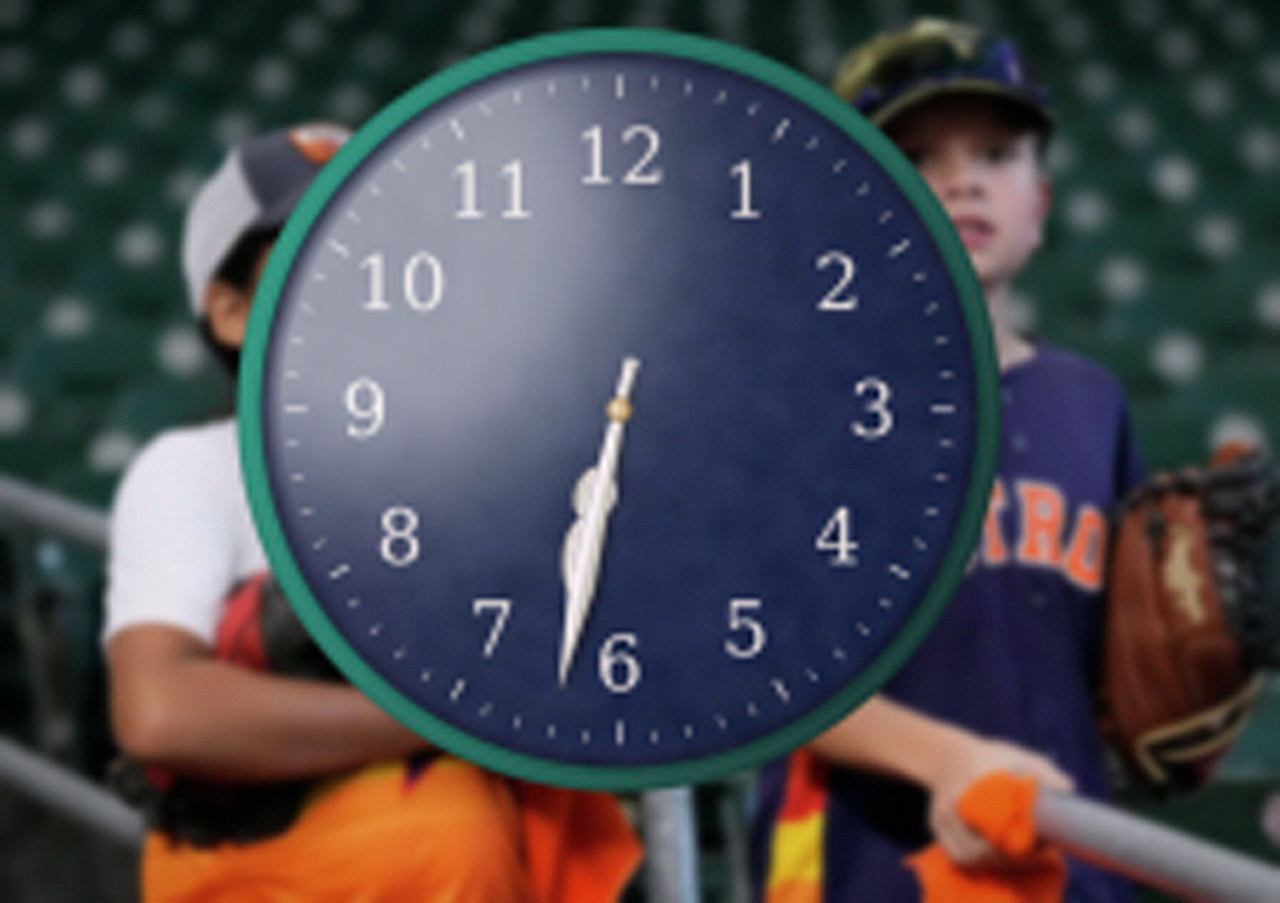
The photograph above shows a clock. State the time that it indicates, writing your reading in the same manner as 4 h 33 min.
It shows 6 h 32 min
